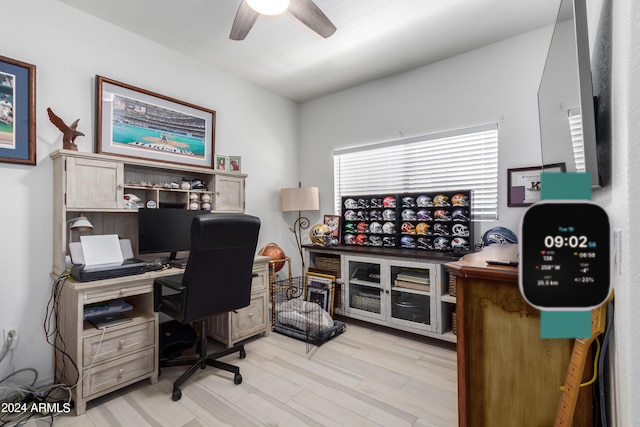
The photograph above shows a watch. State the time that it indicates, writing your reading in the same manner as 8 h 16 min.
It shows 9 h 02 min
